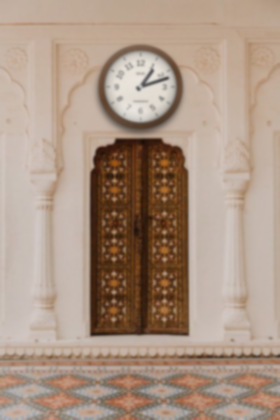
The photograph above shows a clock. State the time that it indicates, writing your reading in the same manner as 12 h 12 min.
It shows 1 h 12 min
